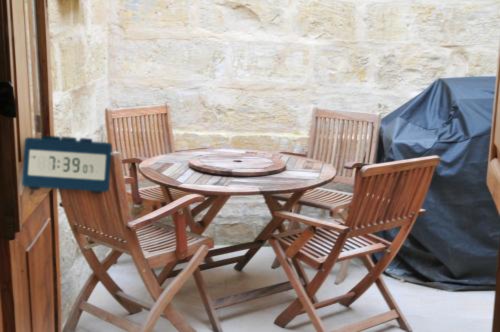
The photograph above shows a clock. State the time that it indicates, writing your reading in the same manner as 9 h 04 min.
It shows 7 h 39 min
